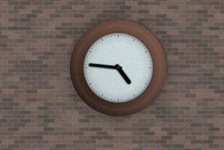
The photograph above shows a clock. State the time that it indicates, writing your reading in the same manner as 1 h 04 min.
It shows 4 h 46 min
